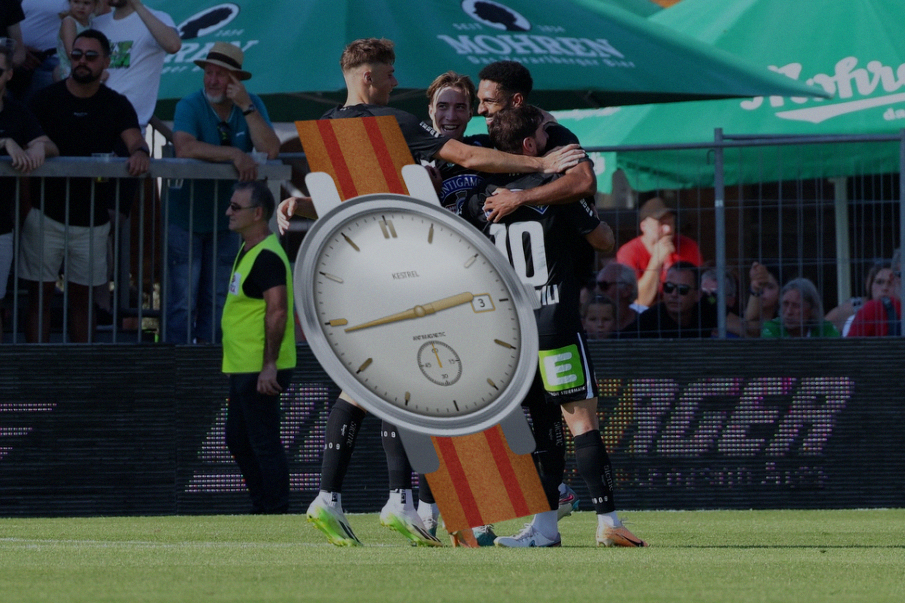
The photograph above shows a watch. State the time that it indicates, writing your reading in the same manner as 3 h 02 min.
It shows 2 h 44 min
